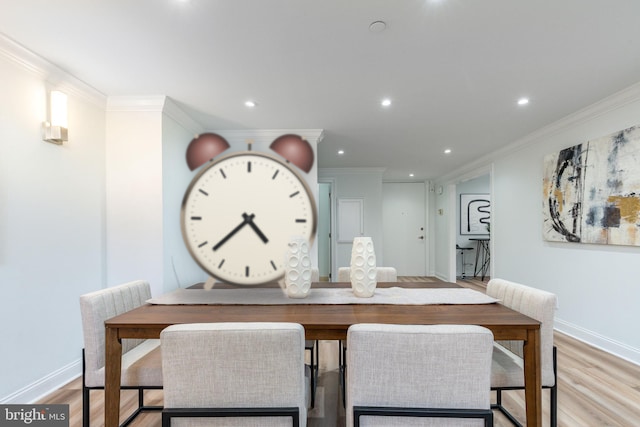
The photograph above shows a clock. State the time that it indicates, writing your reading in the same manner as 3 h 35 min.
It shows 4 h 38 min
